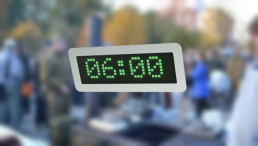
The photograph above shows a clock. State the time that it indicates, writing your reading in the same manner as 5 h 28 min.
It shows 6 h 00 min
